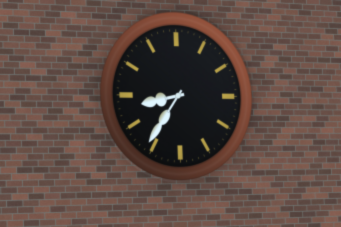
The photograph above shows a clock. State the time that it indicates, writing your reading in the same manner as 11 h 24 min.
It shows 8 h 36 min
